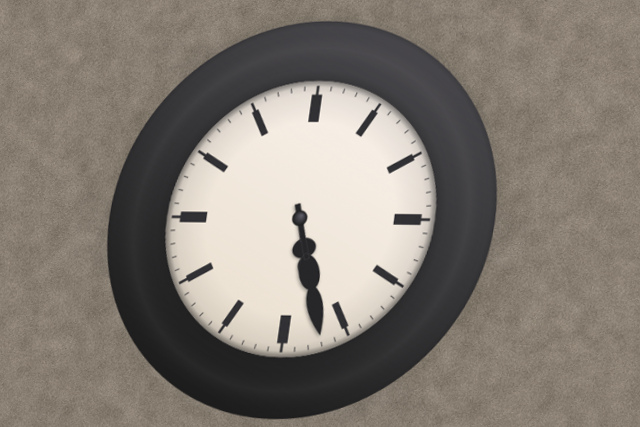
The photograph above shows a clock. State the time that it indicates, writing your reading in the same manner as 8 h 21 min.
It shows 5 h 27 min
